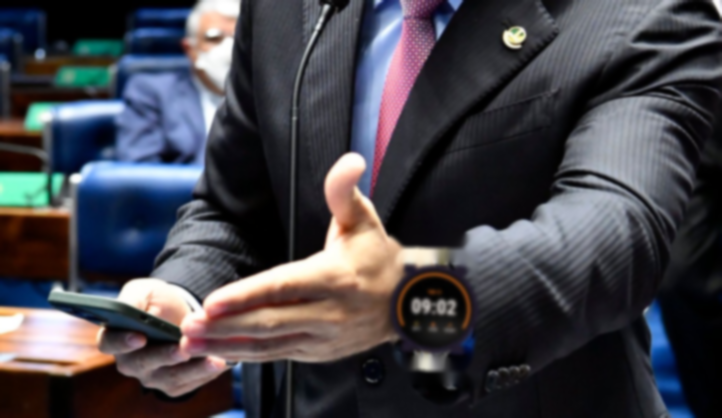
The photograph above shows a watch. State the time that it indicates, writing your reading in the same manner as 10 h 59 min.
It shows 9 h 02 min
